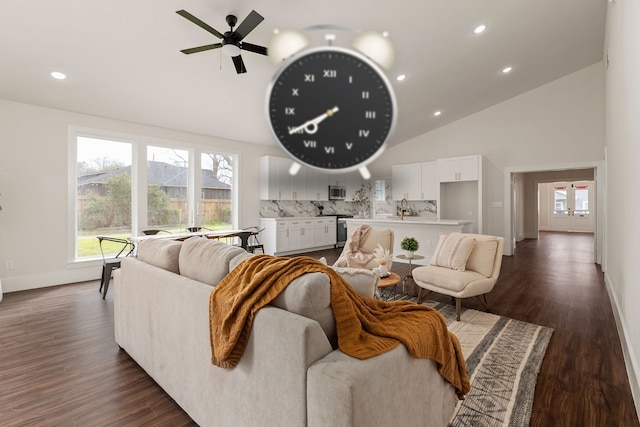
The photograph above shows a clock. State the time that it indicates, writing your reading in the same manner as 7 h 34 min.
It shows 7 h 40 min
